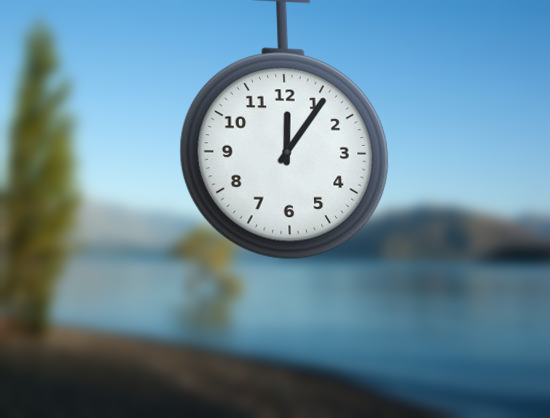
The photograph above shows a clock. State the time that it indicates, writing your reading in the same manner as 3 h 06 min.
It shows 12 h 06 min
